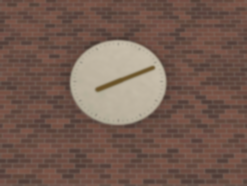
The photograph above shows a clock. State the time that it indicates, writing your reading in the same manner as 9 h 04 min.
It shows 8 h 11 min
